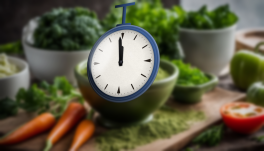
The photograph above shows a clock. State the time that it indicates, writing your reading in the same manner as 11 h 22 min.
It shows 11 h 59 min
